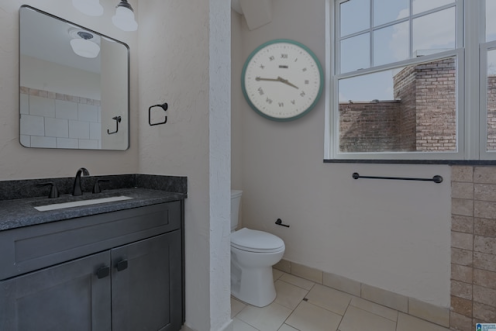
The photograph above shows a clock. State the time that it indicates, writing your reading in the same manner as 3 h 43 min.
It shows 3 h 45 min
